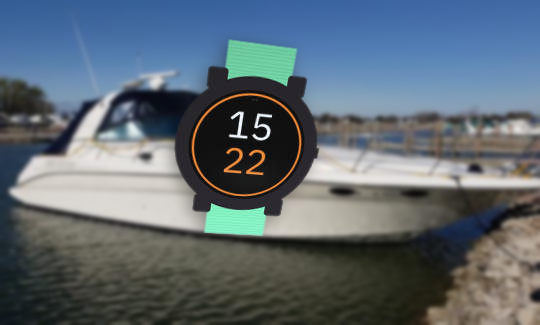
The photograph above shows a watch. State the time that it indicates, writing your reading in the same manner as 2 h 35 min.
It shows 15 h 22 min
